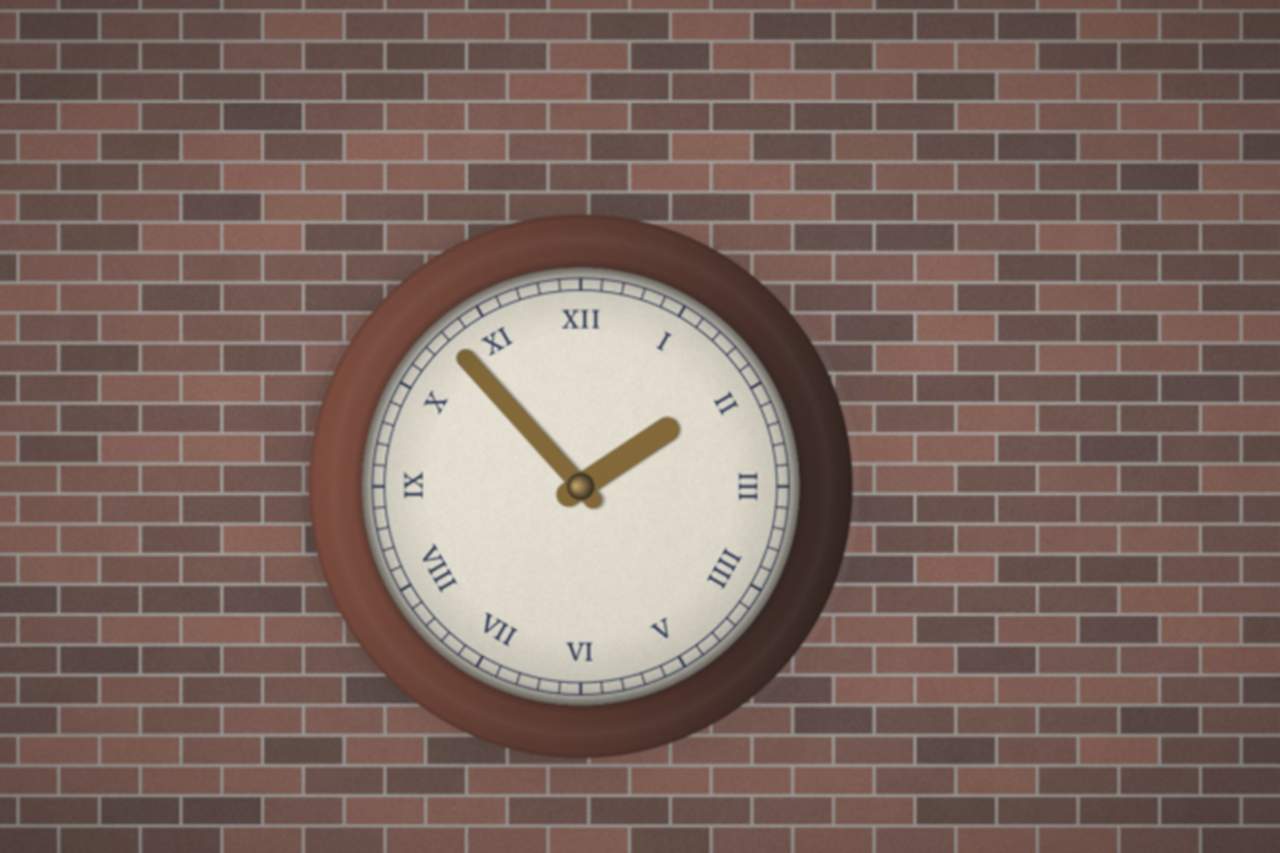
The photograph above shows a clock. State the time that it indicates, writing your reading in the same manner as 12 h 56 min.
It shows 1 h 53 min
